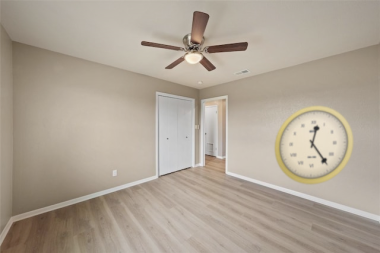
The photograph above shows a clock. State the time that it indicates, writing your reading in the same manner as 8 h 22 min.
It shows 12 h 24 min
